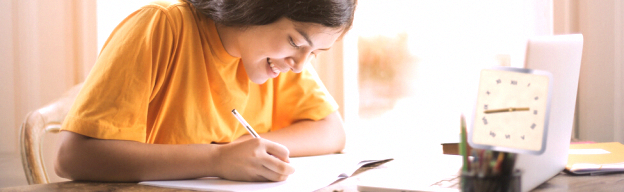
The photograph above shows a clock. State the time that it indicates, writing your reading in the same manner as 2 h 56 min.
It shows 2 h 43 min
